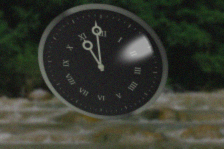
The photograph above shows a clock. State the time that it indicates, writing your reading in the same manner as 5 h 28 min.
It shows 10 h 59 min
